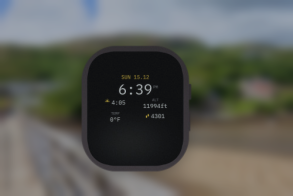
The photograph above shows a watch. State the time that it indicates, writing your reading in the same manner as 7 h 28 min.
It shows 6 h 39 min
